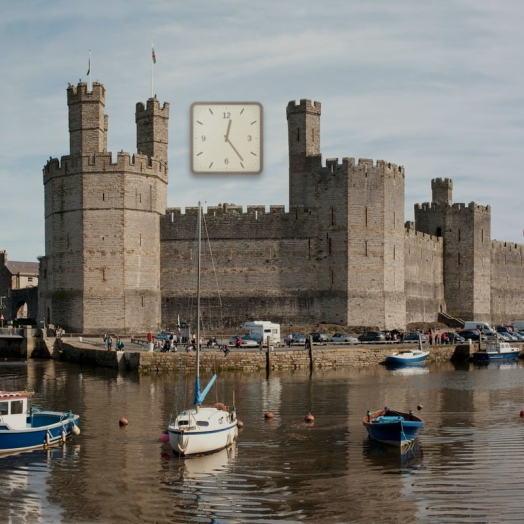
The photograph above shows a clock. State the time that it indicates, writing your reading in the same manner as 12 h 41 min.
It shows 12 h 24 min
